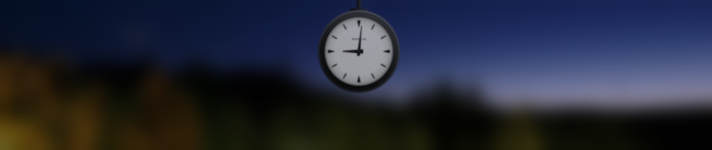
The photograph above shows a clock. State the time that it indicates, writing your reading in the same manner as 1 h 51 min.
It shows 9 h 01 min
